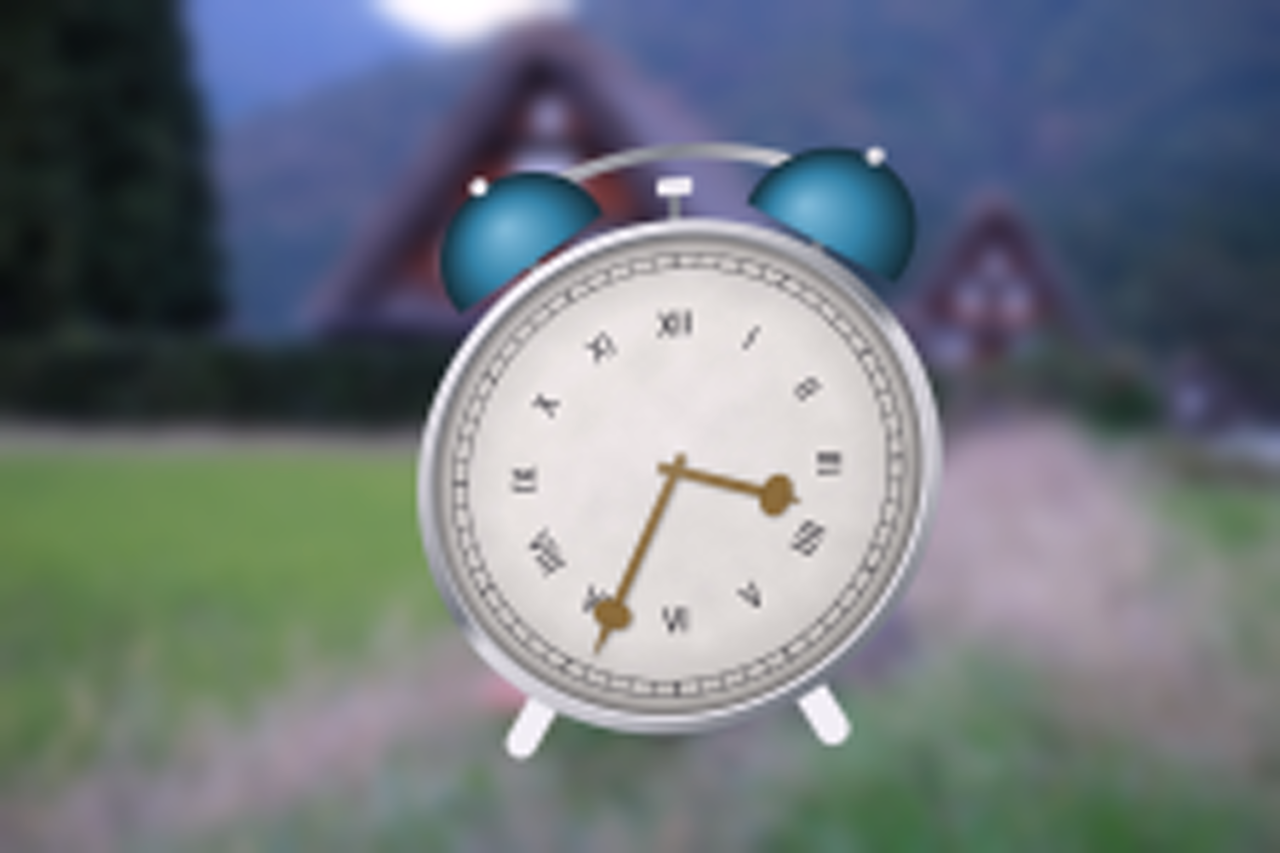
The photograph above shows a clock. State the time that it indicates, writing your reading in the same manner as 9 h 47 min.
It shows 3 h 34 min
